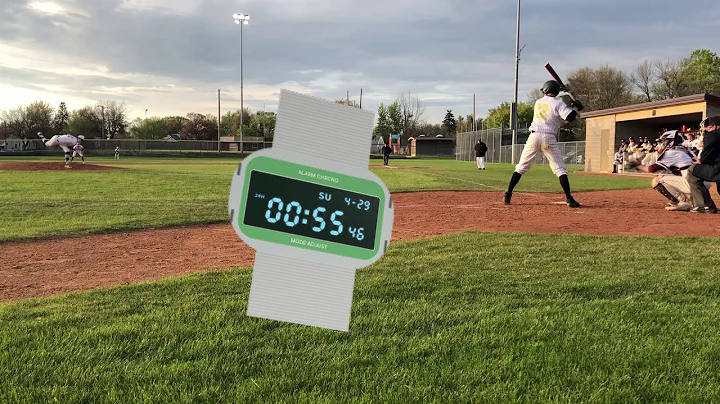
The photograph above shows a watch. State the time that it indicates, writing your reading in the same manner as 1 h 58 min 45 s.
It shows 0 h 55 min 46 s
